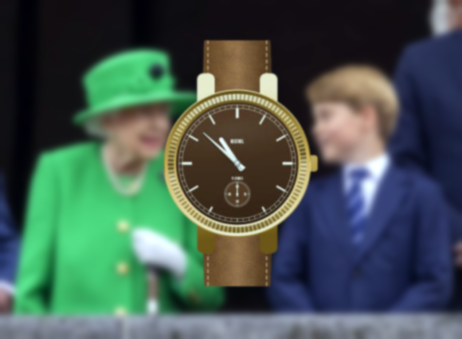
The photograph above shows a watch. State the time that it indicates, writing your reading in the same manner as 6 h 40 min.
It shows 10 h 52 min
